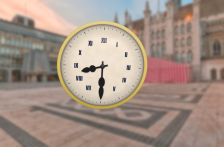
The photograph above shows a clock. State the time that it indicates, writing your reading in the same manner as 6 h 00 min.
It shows 8 h 30 min
